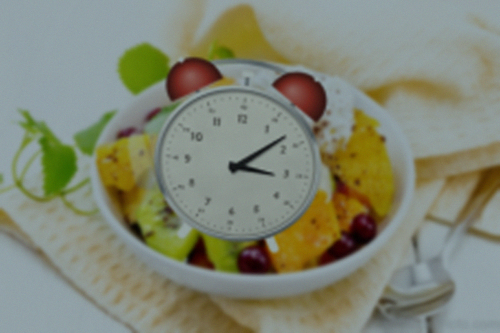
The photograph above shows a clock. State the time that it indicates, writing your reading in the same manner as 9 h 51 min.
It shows 3 h 08 min
